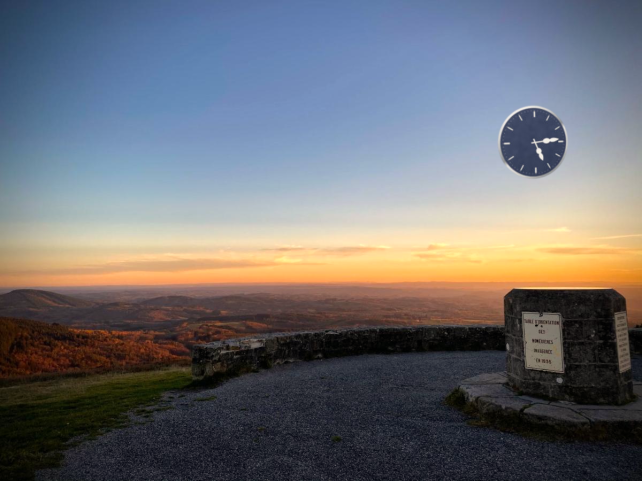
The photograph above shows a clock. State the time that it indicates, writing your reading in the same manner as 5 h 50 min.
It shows 5 h 14 min
